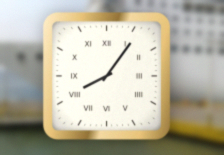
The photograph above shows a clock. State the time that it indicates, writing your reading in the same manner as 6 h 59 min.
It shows 8 h 06 min
